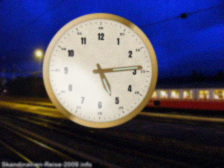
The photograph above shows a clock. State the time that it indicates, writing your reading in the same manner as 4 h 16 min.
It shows 5 h 14 min
